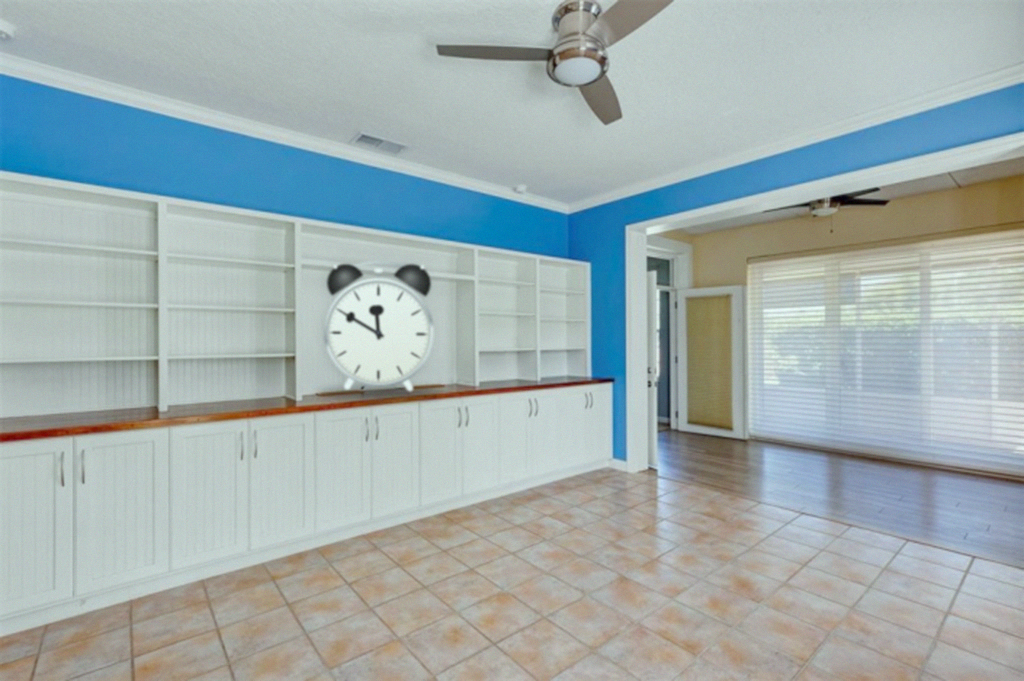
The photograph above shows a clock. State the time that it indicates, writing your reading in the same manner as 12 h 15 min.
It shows 11 h 50 min
